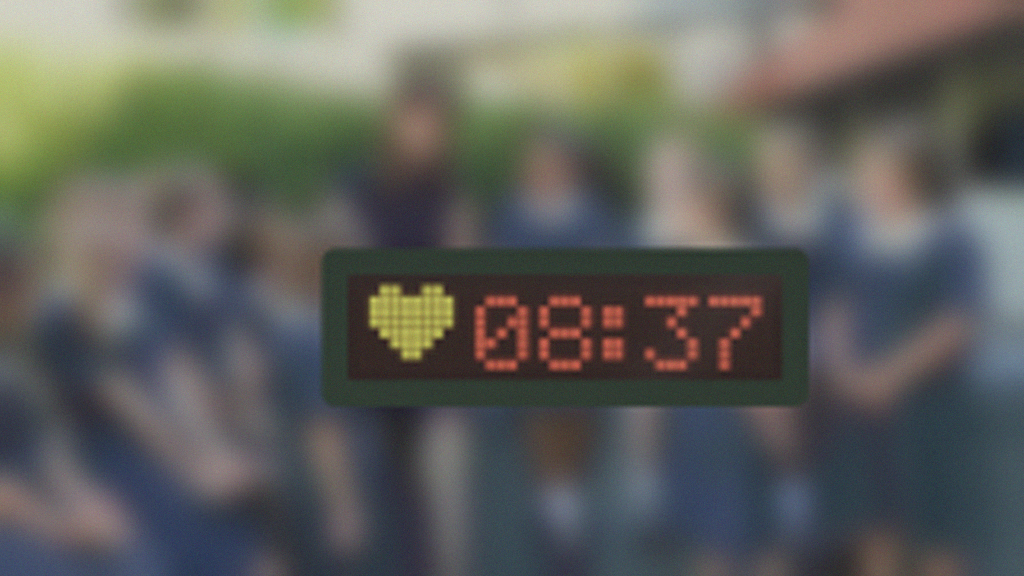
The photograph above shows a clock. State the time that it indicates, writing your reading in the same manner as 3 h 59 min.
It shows 8 h 37 min
